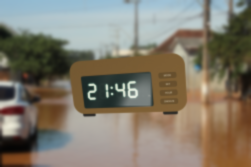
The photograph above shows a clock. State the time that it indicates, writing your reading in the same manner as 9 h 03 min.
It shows 21 h 46 min
